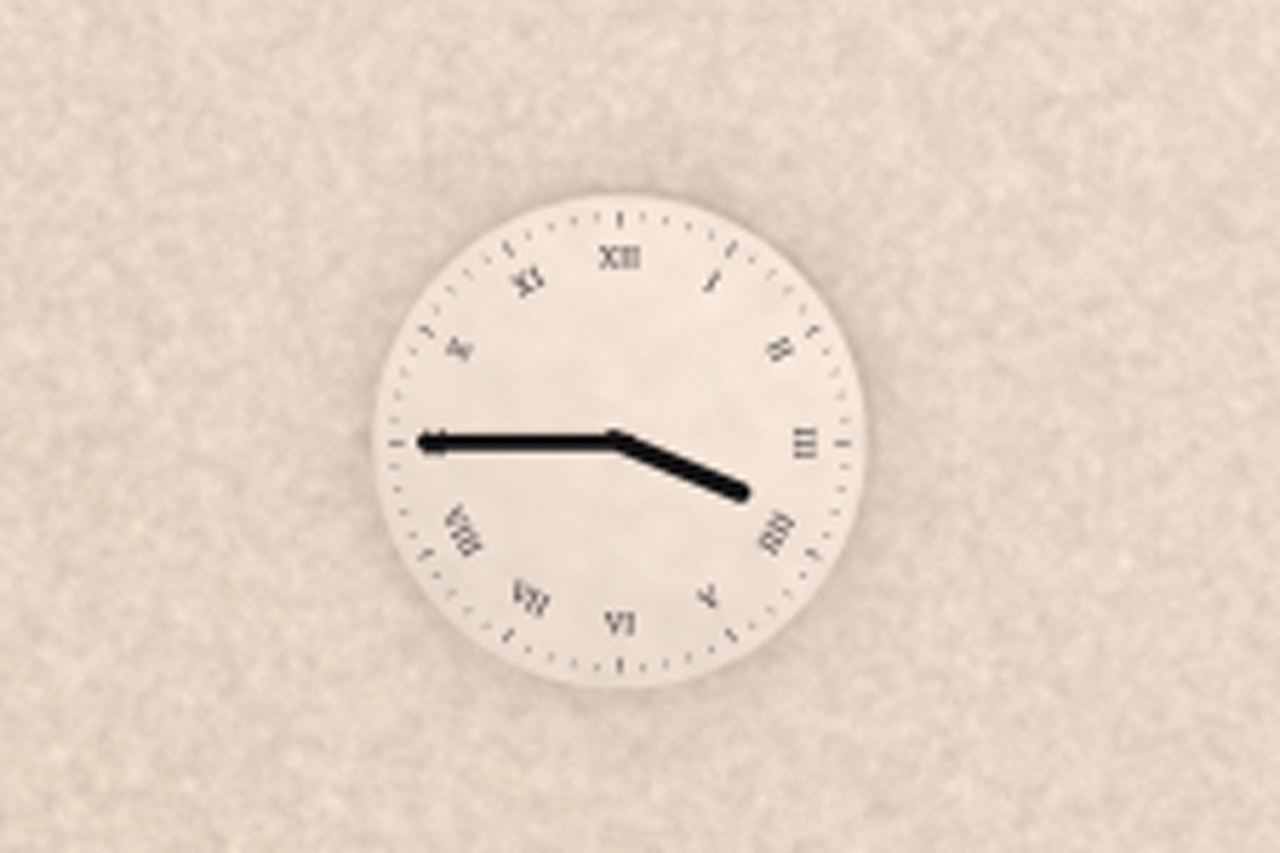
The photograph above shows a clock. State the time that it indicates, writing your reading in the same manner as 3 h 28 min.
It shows 3 h 45 min
